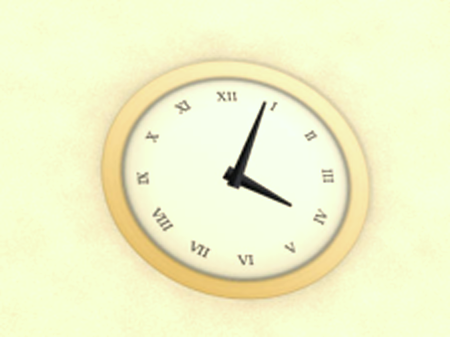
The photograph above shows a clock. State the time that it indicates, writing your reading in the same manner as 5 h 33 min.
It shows 4 h 04 min
